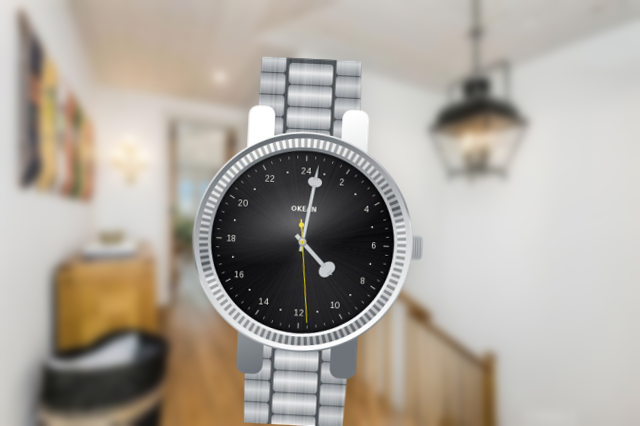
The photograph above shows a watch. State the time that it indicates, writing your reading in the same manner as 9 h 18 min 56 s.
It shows 9 h 01 min 29 s
